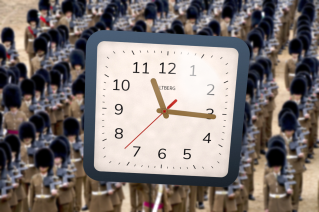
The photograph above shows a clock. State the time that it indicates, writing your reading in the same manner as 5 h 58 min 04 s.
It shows 11 h 15 min 37 s
